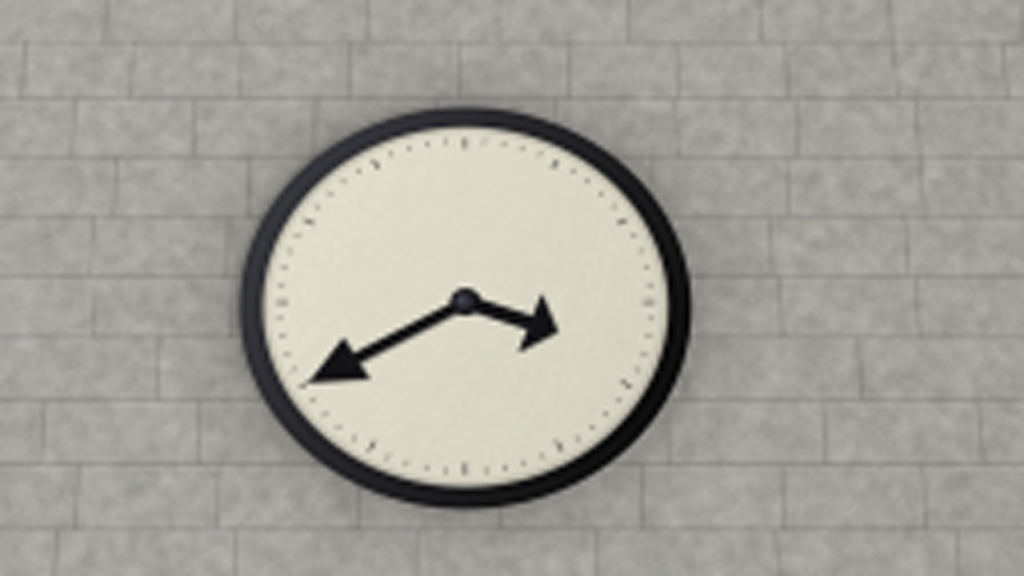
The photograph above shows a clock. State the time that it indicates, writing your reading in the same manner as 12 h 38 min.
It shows 3 h 40 min
